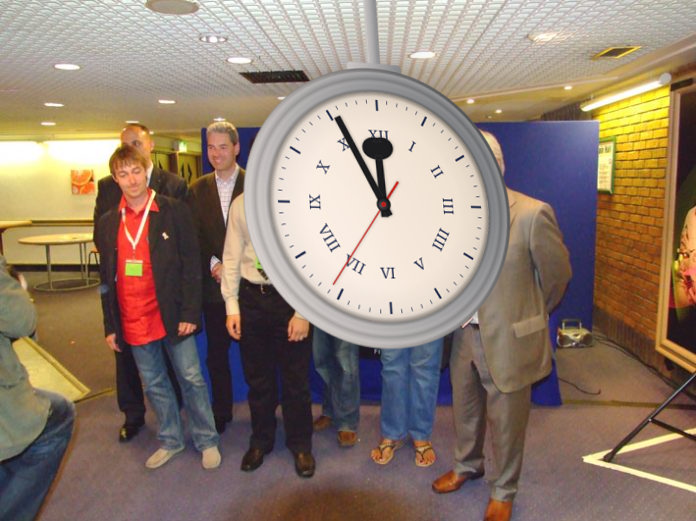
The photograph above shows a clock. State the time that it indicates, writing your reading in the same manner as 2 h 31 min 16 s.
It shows 11 h 55 min 36 s
